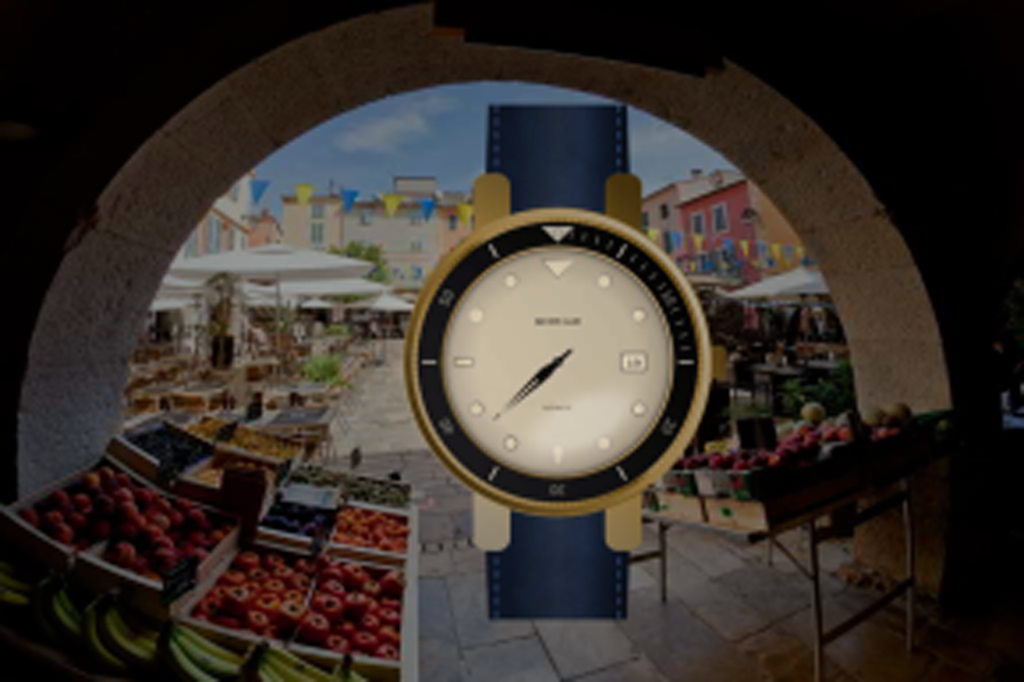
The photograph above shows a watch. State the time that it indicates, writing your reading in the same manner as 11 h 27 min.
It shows 7 h 38 min
